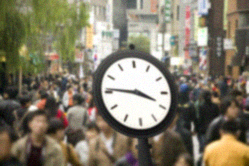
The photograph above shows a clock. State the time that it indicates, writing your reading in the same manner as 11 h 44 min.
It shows 3 h 46 min
